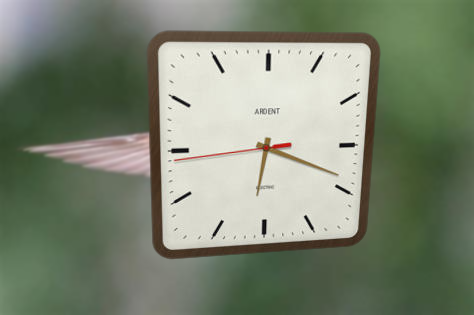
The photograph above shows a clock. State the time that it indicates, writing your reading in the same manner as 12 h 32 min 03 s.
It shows 6 h 18 min 44 s
